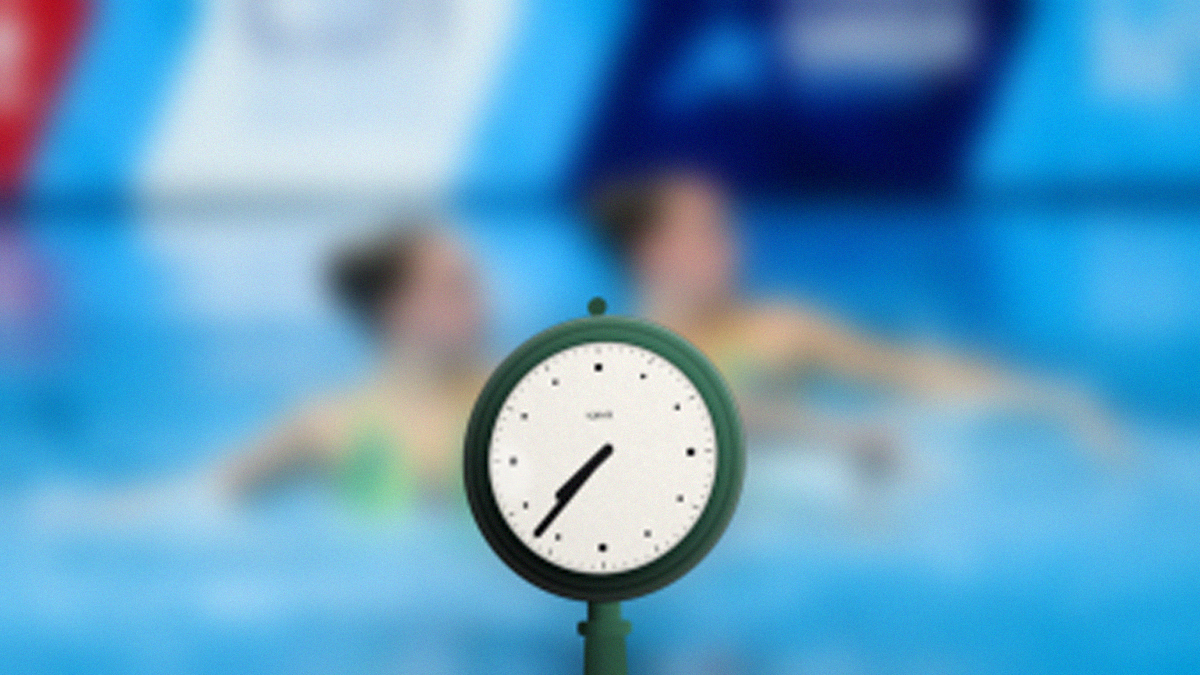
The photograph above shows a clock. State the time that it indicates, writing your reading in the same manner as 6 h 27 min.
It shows 7 h 37 min
